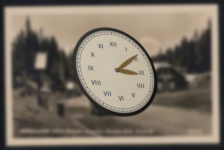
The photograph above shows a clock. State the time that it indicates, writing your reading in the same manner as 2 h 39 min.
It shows 3 h 09 min
